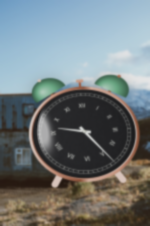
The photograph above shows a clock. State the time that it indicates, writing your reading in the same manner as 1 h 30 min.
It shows 9 h 24 min
